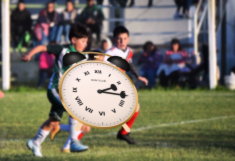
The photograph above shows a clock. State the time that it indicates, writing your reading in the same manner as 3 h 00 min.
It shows 2 h 16 min
